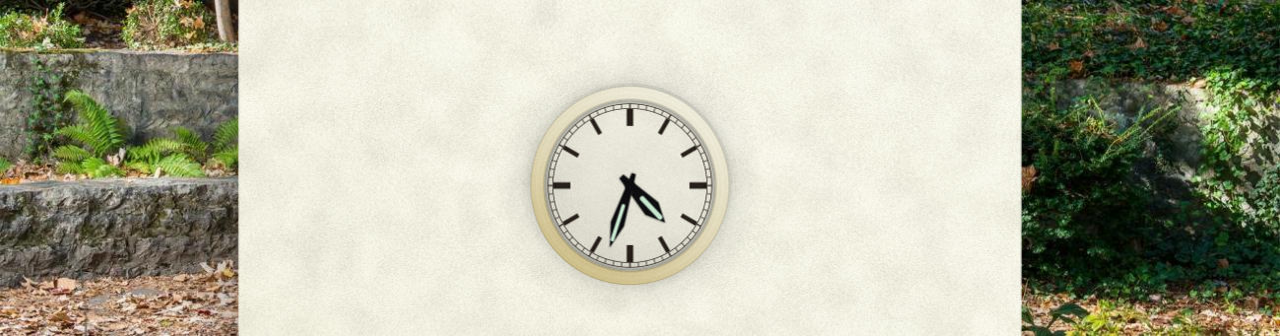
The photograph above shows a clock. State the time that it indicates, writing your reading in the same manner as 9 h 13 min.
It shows 4 h 33 min
